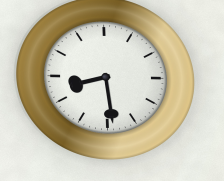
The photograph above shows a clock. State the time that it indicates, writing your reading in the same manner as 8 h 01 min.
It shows 8 h 29 min
